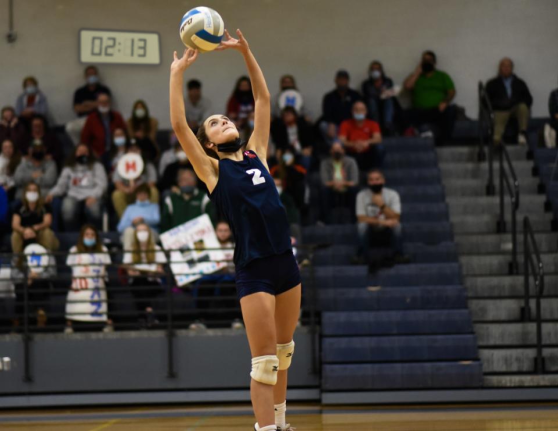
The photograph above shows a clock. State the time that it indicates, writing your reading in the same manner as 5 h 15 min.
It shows 2 h 13 min
